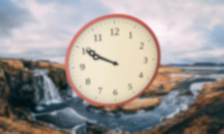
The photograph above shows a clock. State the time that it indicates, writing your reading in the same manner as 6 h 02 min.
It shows 9 h 50 min
